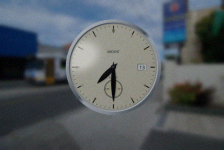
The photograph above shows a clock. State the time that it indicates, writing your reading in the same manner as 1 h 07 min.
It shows 7 h 30 min
